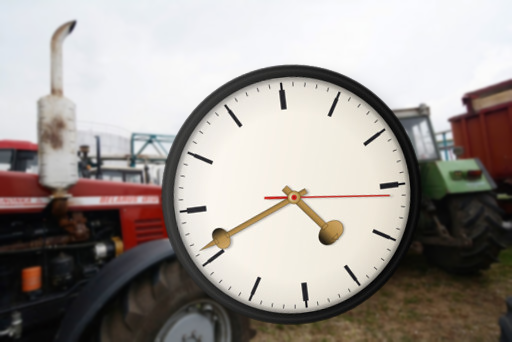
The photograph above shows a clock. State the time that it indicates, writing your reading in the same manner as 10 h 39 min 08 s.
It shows 4 h 41 min 16 s
